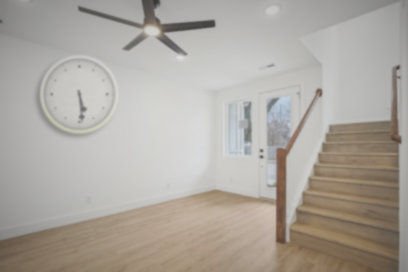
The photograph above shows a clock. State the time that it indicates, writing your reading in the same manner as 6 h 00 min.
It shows 5 h 29 min
